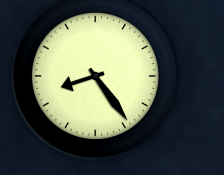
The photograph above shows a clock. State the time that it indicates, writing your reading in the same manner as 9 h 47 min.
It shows 8 h 24 min
